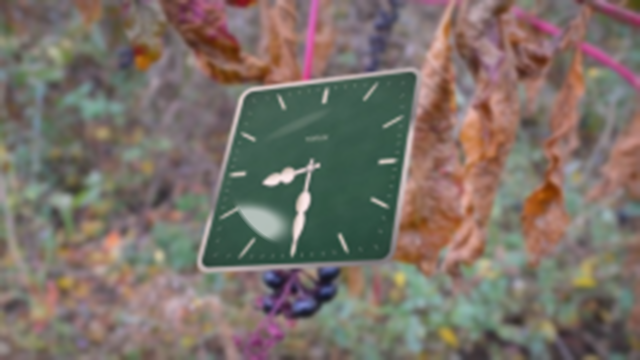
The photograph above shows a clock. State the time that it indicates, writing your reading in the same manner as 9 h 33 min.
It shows 8 h 30 min
